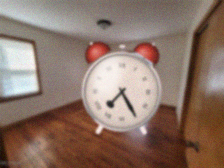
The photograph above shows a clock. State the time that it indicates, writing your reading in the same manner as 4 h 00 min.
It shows 7 h 25 min
